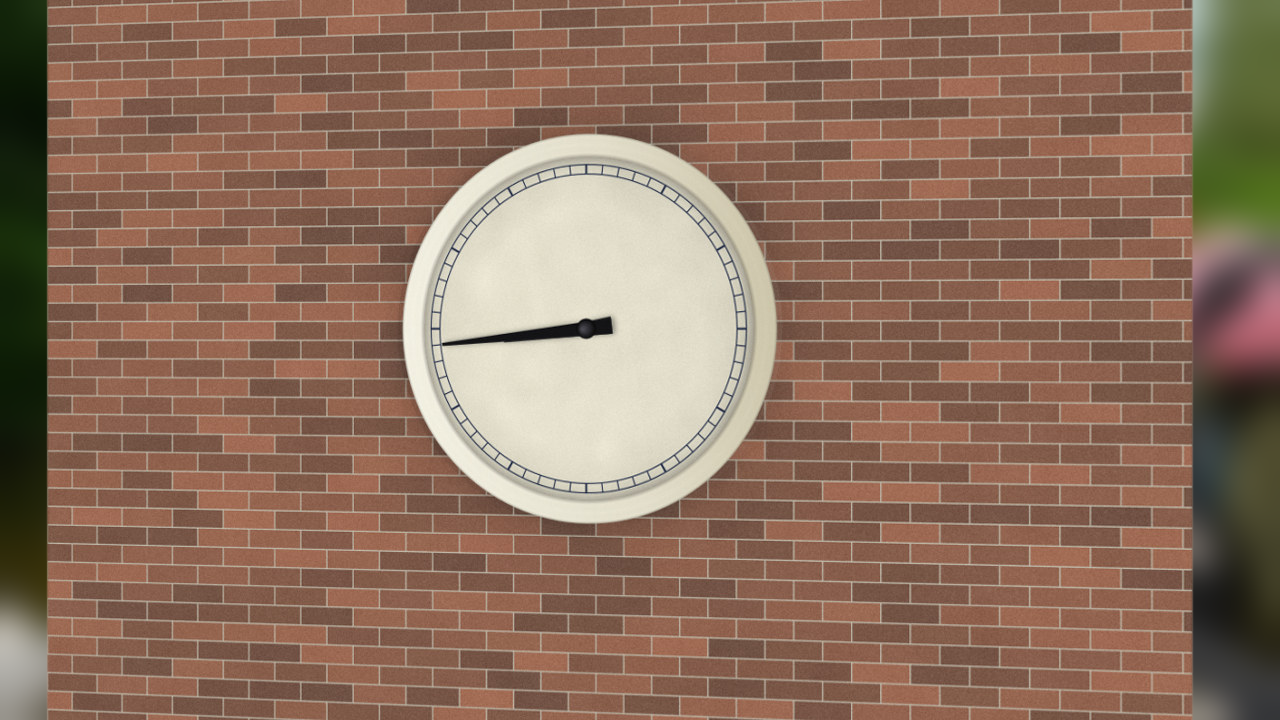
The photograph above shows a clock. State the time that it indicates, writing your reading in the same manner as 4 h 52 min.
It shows 8 h 44 min
